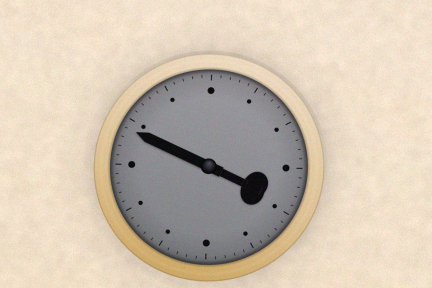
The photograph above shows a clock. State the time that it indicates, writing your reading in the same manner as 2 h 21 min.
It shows 3 h 49 min
